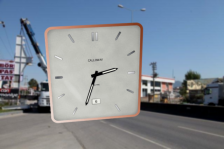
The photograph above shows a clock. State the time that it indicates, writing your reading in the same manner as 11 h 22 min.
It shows 2 h 33 min
